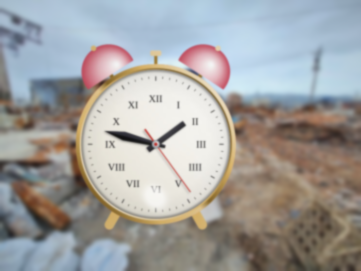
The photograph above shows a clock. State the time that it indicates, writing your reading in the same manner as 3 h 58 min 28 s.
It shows 1 h 47 min 24 s
